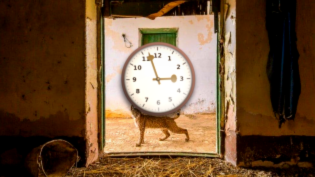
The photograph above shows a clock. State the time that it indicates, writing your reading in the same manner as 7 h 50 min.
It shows 2 h 57 min
